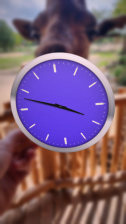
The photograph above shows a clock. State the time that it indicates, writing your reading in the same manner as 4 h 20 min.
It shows 3 h 48 min
